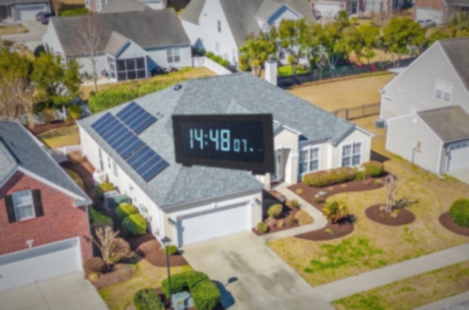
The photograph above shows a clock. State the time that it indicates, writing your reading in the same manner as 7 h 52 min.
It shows 14 h 48 min
